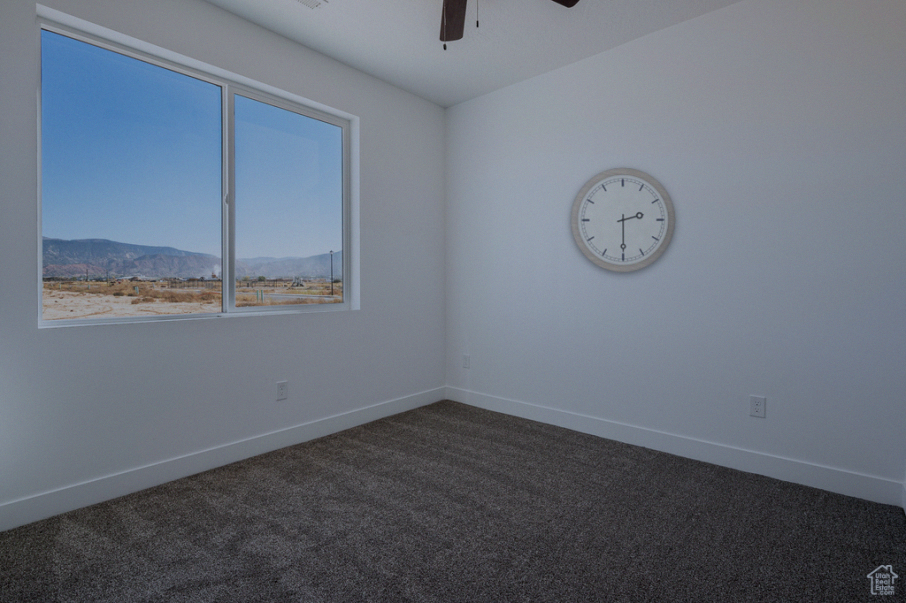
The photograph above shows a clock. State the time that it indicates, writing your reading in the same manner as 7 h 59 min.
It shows 2 h 30 min
